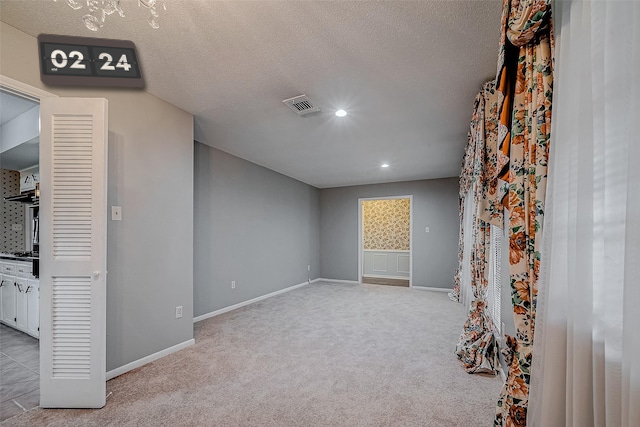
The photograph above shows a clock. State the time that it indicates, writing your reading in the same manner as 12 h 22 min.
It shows 2 h 24 min
